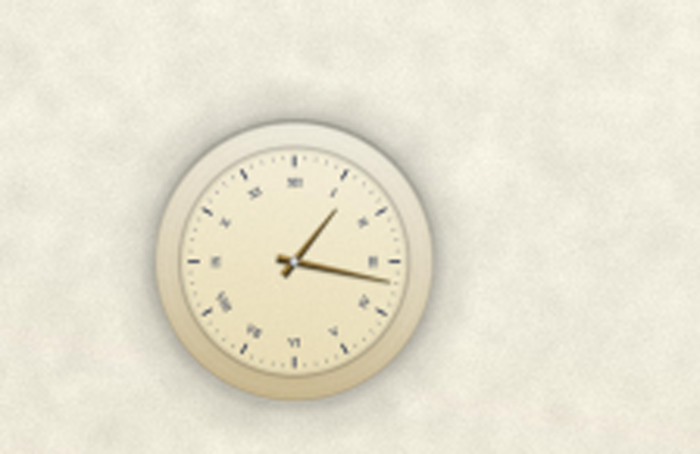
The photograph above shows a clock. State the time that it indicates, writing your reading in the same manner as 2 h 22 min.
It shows 1 h 17 min
